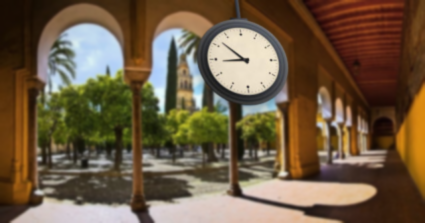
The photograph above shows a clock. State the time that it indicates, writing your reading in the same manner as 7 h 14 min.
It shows 8 h 52 min
